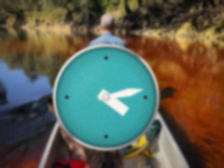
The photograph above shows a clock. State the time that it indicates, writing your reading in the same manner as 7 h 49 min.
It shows 4 h 13 min
